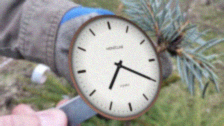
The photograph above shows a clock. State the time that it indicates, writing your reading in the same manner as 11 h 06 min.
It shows 7 h 20 min
